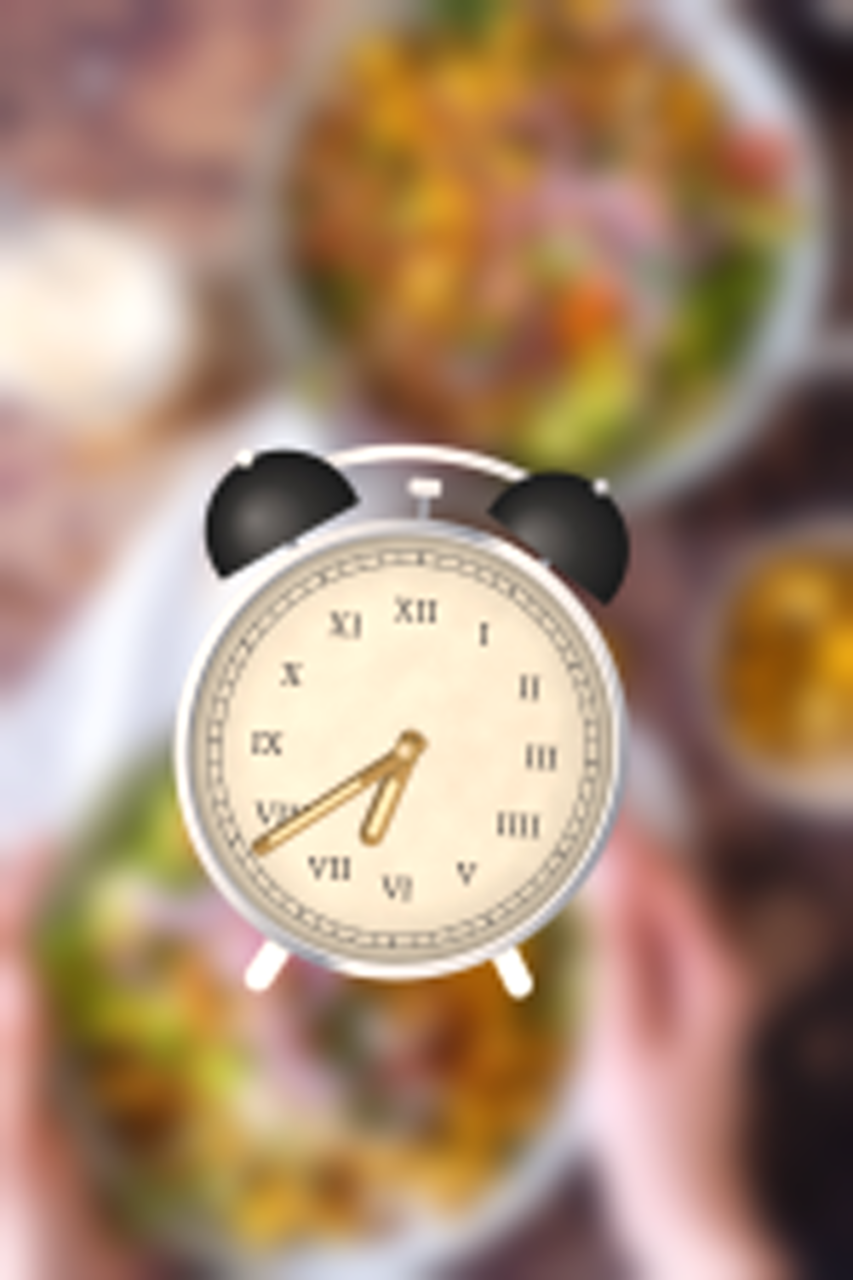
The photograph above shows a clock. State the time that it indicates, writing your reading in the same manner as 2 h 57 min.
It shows 6 h 39 min
